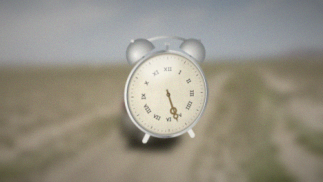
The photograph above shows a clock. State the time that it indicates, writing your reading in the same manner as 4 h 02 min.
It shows 5 h 27 min
